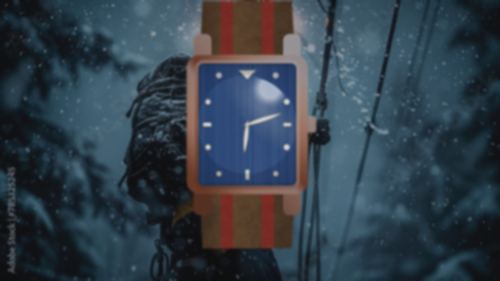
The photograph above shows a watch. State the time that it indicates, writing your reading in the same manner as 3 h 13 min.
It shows 6 h 12 min
